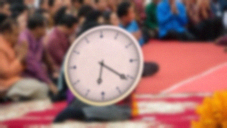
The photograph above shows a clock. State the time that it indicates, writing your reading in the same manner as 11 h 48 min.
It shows 6 h 21 min
